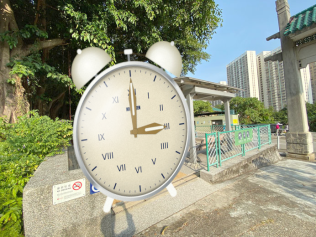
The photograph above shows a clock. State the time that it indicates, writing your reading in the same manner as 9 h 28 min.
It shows 3 h 00 min
